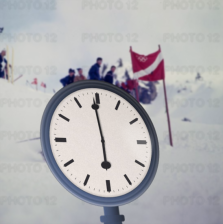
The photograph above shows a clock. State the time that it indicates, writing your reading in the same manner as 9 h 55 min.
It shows 5 h 59 min
